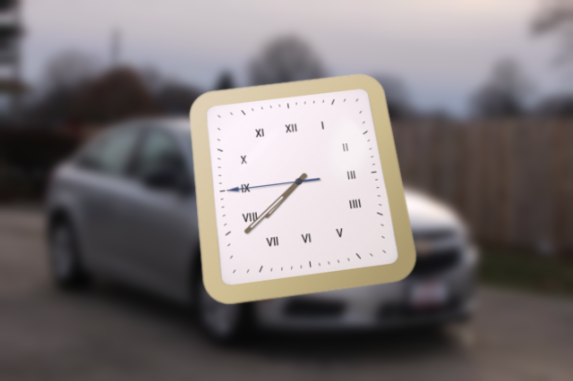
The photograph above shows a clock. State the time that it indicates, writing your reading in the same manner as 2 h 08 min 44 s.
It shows 7 h 38 min 45 s
